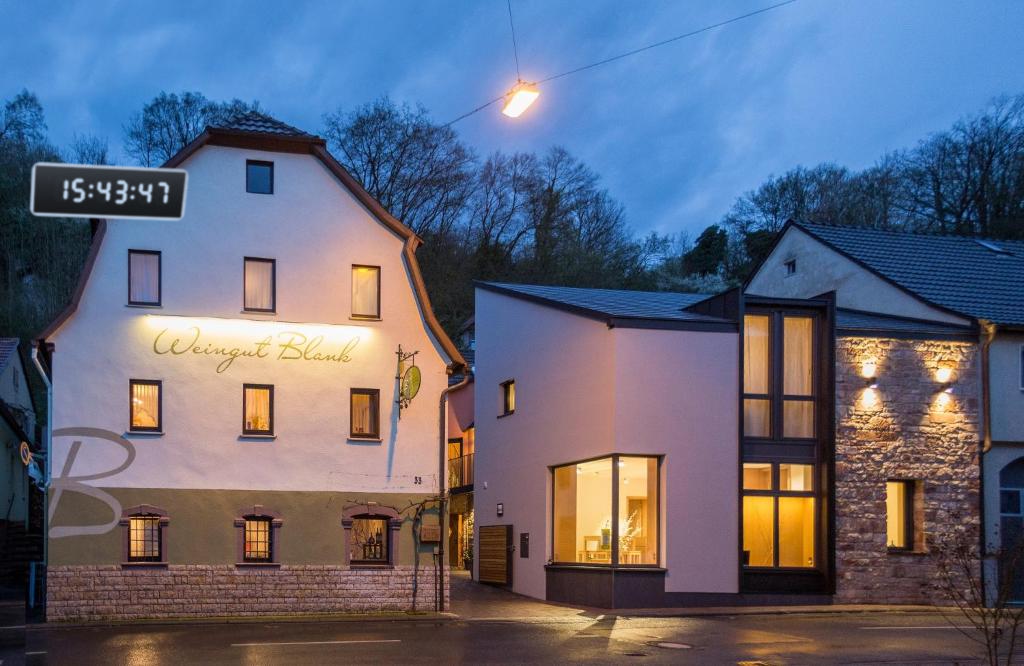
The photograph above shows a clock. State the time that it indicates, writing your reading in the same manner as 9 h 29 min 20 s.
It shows 15 h 43 min 47 s
